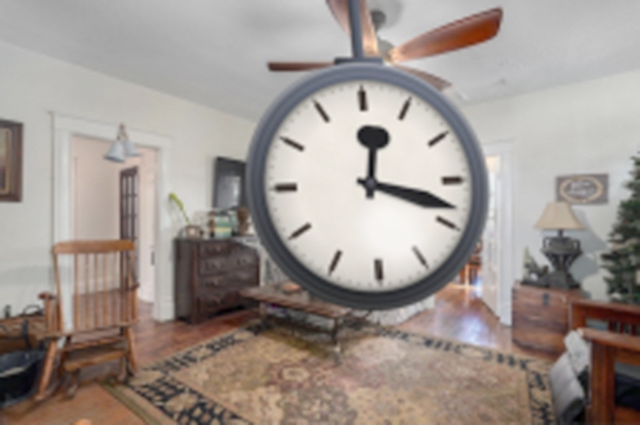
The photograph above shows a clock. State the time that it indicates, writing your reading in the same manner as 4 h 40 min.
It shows 12 h 18 min
